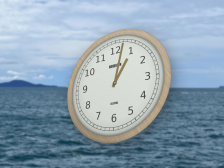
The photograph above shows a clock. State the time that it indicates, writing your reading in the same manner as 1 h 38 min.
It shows 1 h 02 min
